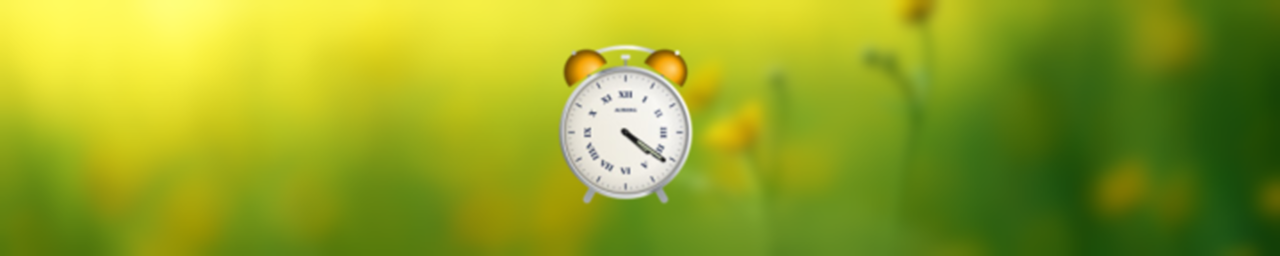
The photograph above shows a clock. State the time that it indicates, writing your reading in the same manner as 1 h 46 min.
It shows 4 h 21 min
